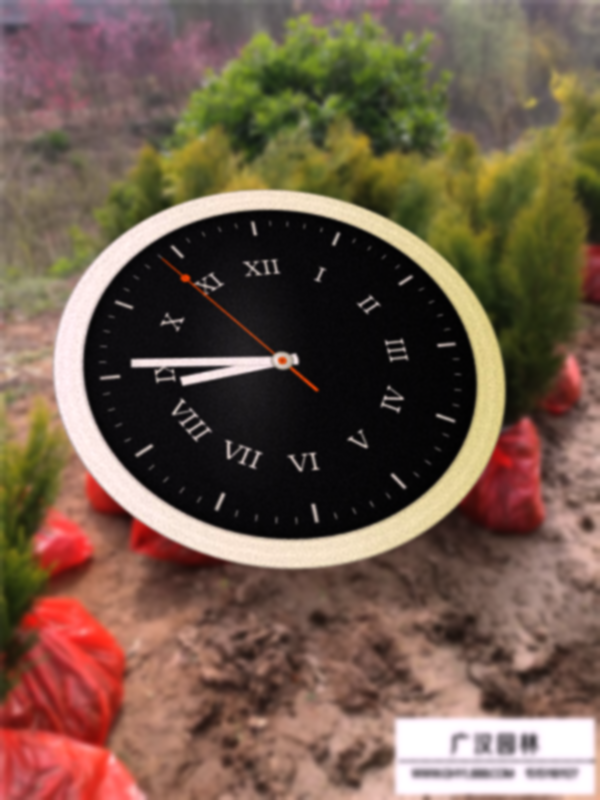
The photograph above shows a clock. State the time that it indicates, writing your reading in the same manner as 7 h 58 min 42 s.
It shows 8 h 45 min 54 s
